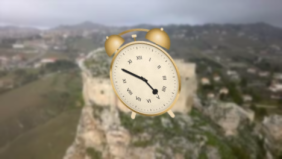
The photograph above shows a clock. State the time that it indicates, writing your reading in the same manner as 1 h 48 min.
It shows 4 h 50 min
